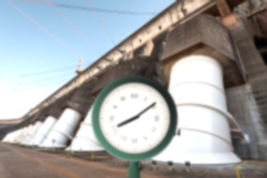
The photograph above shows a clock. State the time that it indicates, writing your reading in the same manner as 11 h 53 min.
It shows 8 h 09 min
